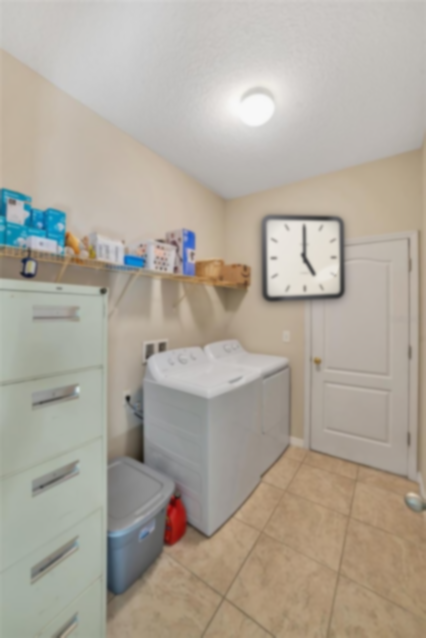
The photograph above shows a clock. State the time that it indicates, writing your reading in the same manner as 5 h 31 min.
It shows 5 h 00 min
